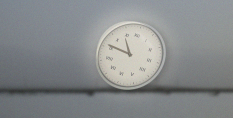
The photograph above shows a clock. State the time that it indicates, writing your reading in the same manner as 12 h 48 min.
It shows 10 h 46 min
